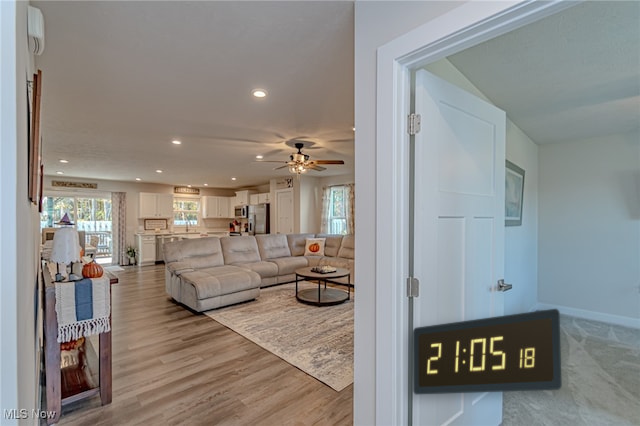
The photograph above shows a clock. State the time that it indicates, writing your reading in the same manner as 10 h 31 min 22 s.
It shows 21 h 05 min 18 s
